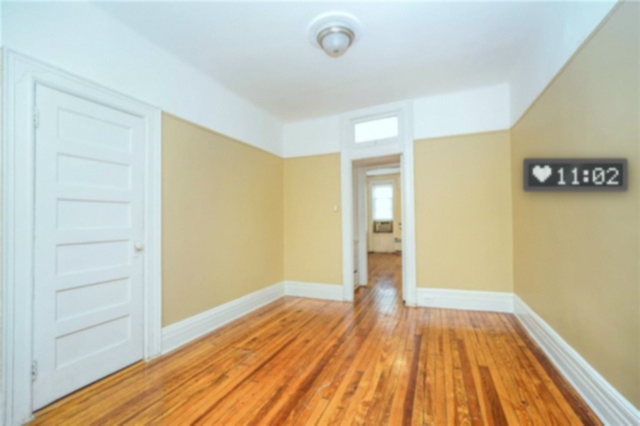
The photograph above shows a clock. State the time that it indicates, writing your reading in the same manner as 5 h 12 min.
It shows 11 h 02 min
